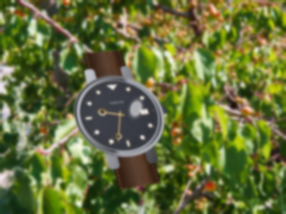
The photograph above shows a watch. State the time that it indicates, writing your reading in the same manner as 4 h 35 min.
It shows 9 h 33 min
